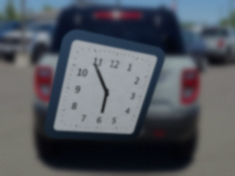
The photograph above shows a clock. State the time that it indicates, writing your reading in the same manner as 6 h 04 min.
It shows 5 h 54 min
